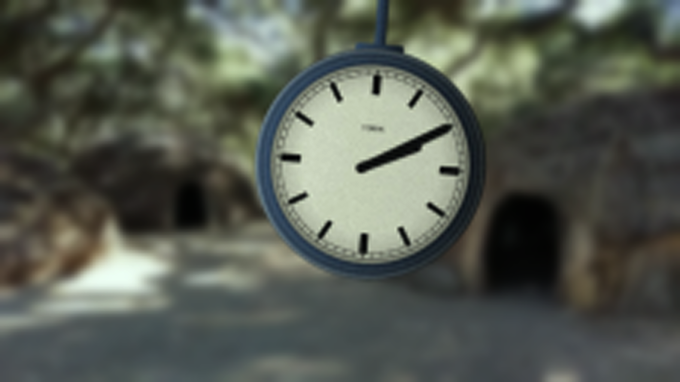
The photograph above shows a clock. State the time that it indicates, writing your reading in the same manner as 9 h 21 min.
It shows 2 h 10 min
